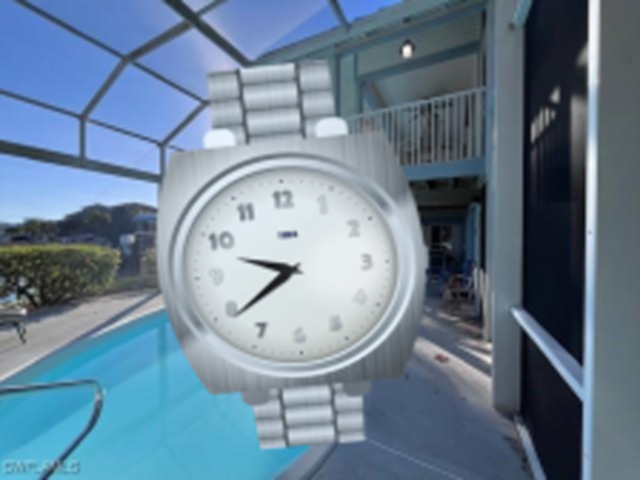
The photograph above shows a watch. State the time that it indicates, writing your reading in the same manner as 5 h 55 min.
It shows 9 h 39 min
